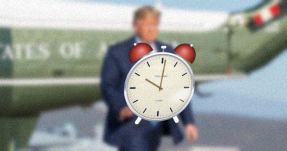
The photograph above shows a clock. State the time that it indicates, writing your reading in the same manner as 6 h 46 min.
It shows 10 h 01 min
